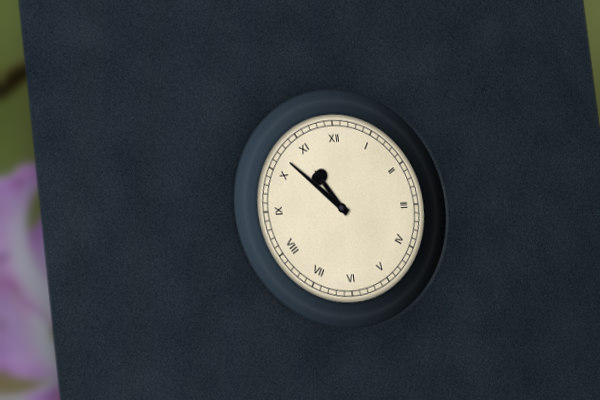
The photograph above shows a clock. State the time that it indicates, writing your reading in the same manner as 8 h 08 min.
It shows 10 h 52 min
